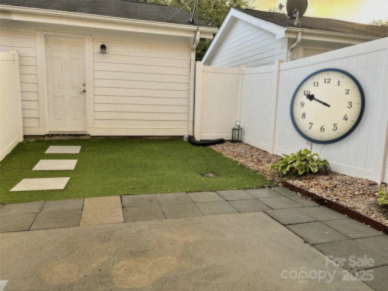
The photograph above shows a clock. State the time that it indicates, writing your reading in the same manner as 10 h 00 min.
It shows 9 h 49 min
